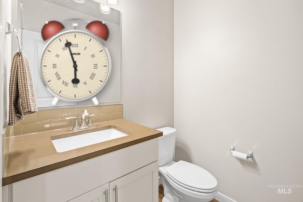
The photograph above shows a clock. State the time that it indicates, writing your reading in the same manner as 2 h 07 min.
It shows 5 h 57 min
